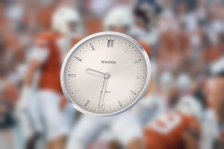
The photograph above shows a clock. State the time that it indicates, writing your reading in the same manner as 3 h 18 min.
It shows 9 h 31 min
